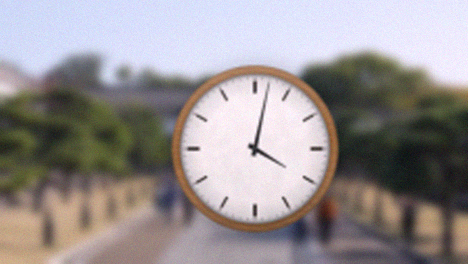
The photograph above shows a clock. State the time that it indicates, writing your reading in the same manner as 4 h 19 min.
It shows 4 h 02 min
